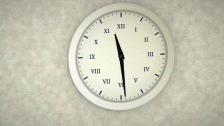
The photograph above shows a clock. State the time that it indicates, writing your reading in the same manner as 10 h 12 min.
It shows 11 h 29 min
